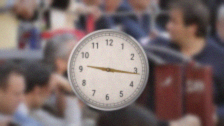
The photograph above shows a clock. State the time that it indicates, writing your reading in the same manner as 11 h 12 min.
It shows 9 h 16 min
